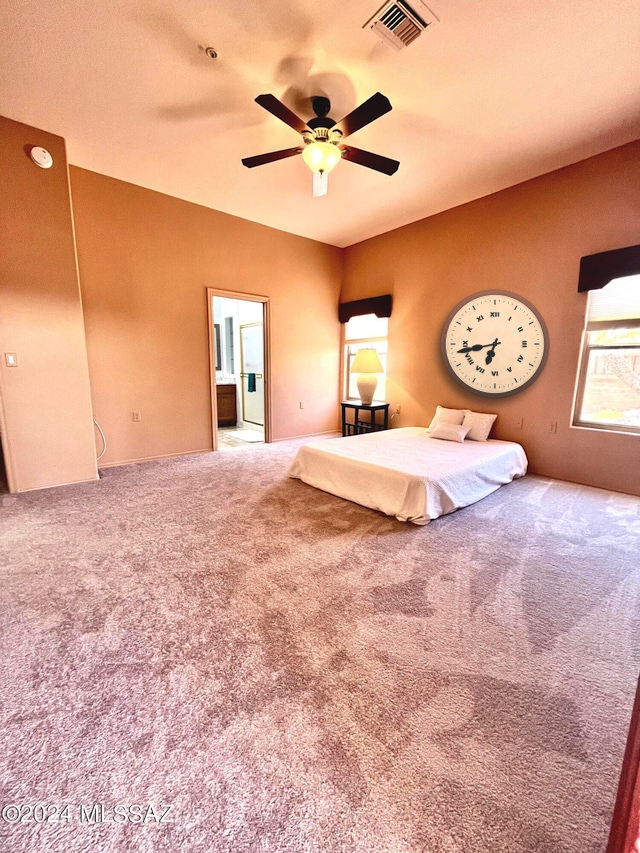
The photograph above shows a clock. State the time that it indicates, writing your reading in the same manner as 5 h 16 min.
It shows 6 h 43 min
